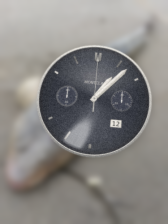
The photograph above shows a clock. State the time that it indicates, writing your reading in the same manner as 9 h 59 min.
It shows 1 h 07 min
